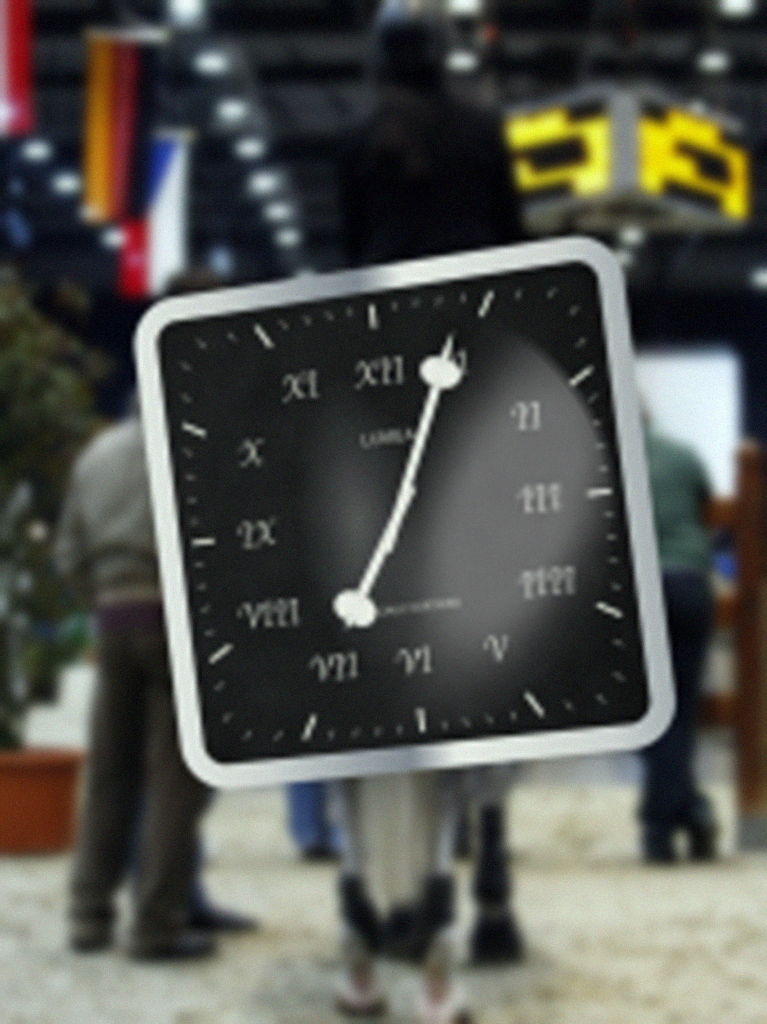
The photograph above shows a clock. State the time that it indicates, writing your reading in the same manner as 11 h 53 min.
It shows 7 h 04 min
